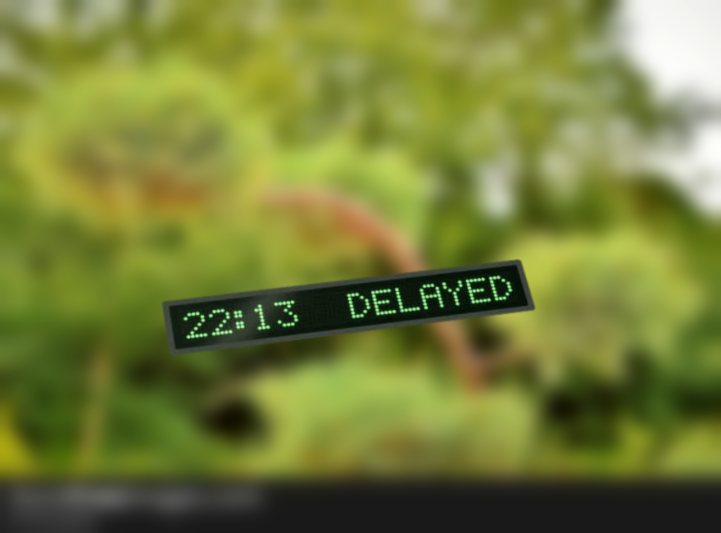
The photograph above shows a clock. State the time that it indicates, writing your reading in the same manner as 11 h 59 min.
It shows 22 h 13 min
